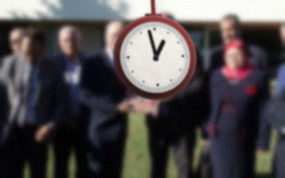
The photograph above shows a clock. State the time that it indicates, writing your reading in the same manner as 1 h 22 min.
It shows 12 h 58 min
